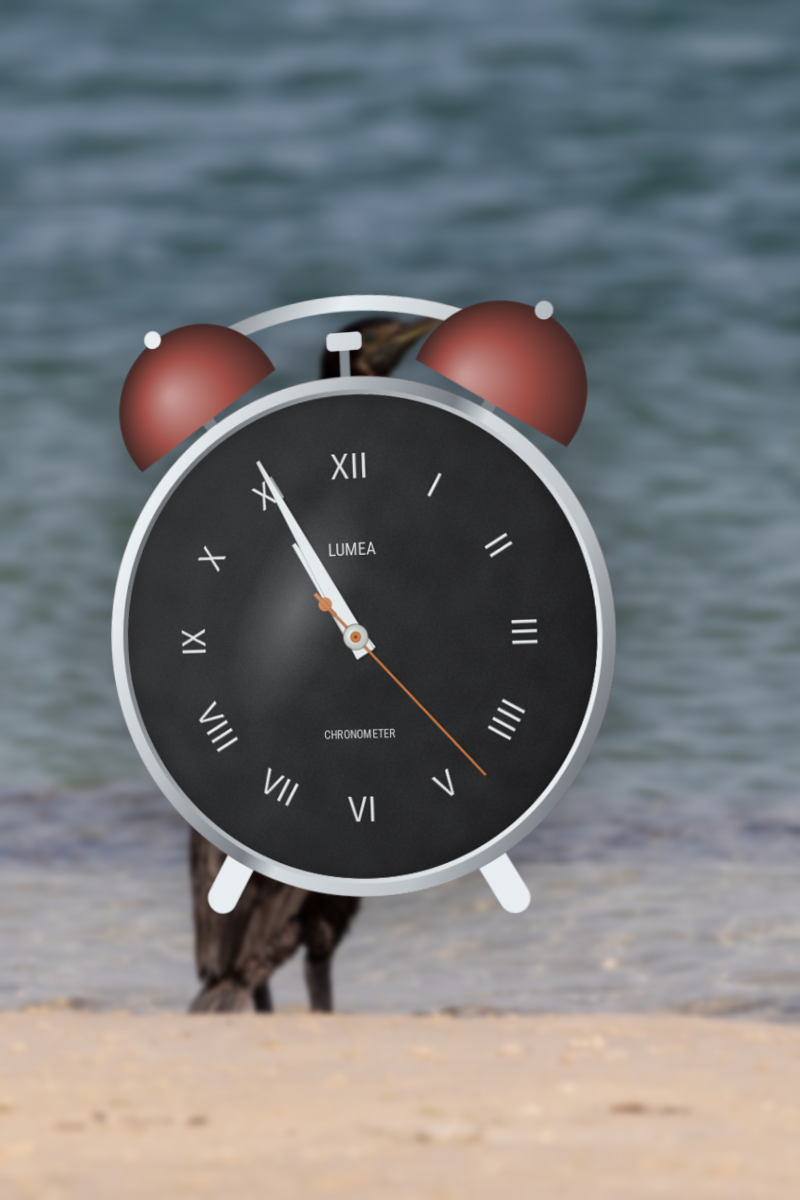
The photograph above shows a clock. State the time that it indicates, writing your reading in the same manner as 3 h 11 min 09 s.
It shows 10 h 55 min 23 s
